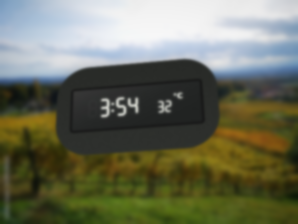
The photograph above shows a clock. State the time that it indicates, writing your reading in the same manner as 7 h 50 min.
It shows 3 h 54 min
